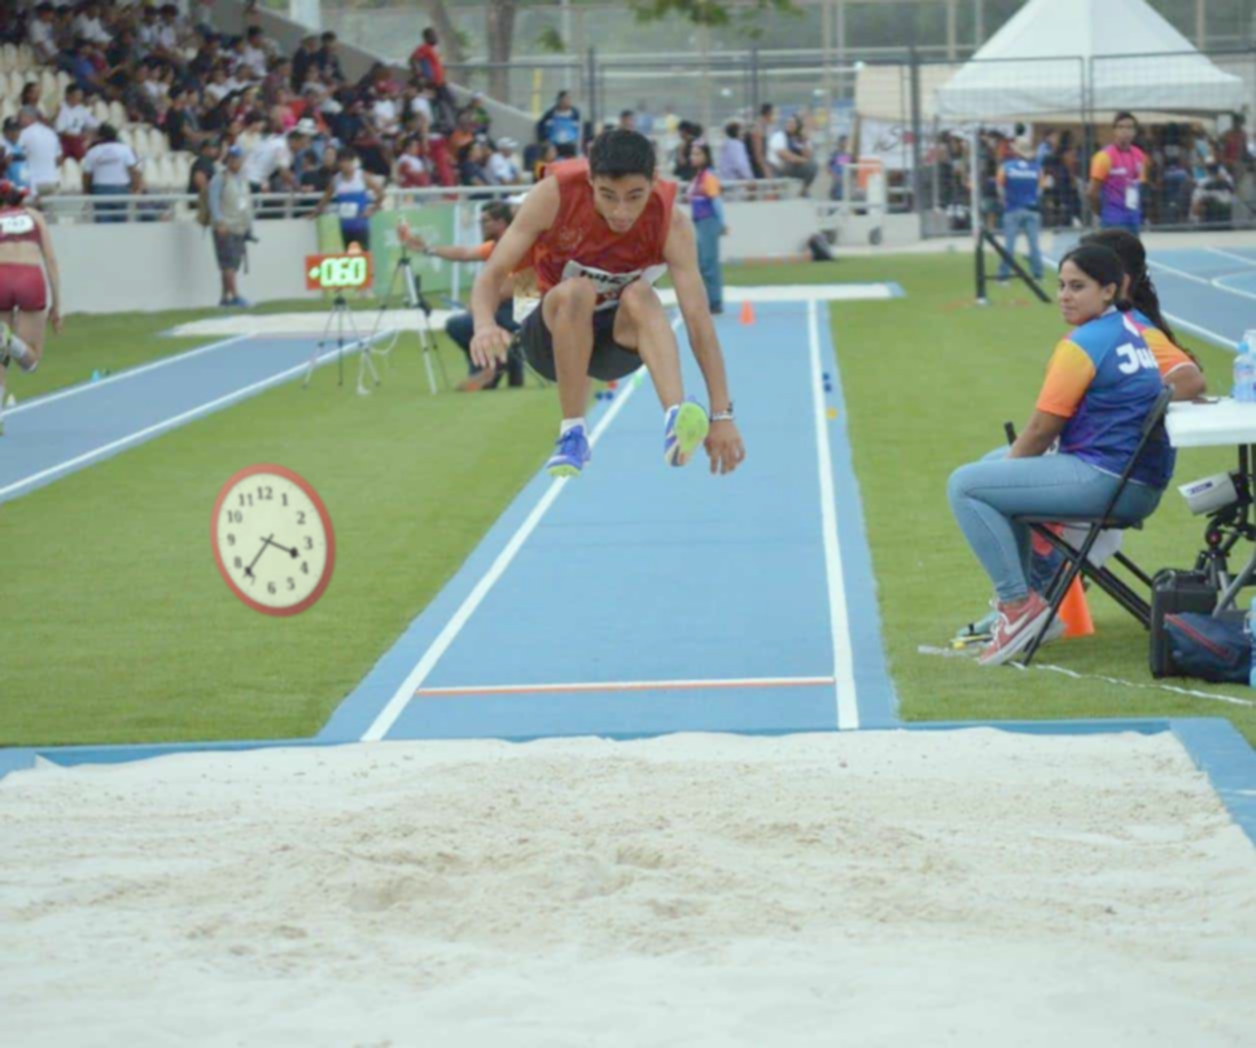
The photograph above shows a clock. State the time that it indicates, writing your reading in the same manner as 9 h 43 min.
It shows 3 h 37 min
